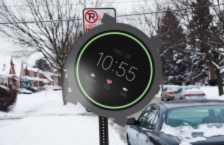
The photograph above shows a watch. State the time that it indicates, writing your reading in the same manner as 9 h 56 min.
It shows 10 h 55 min
